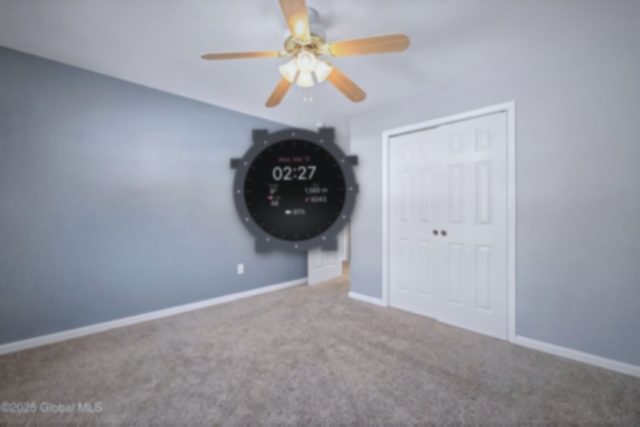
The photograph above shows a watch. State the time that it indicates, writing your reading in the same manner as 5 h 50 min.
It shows 2 h 27 min
